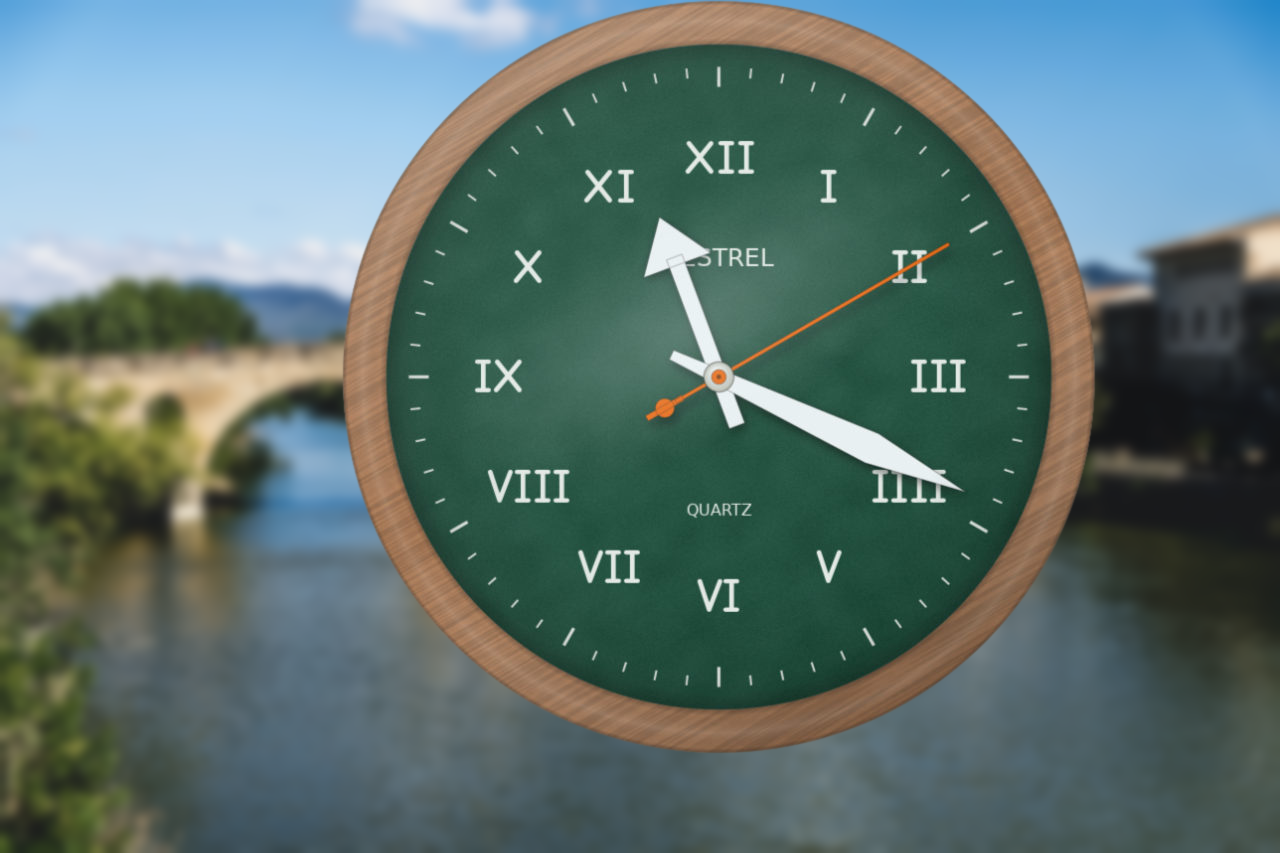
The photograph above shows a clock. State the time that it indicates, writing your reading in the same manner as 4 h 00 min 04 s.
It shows 11 h 19 min 10 s
